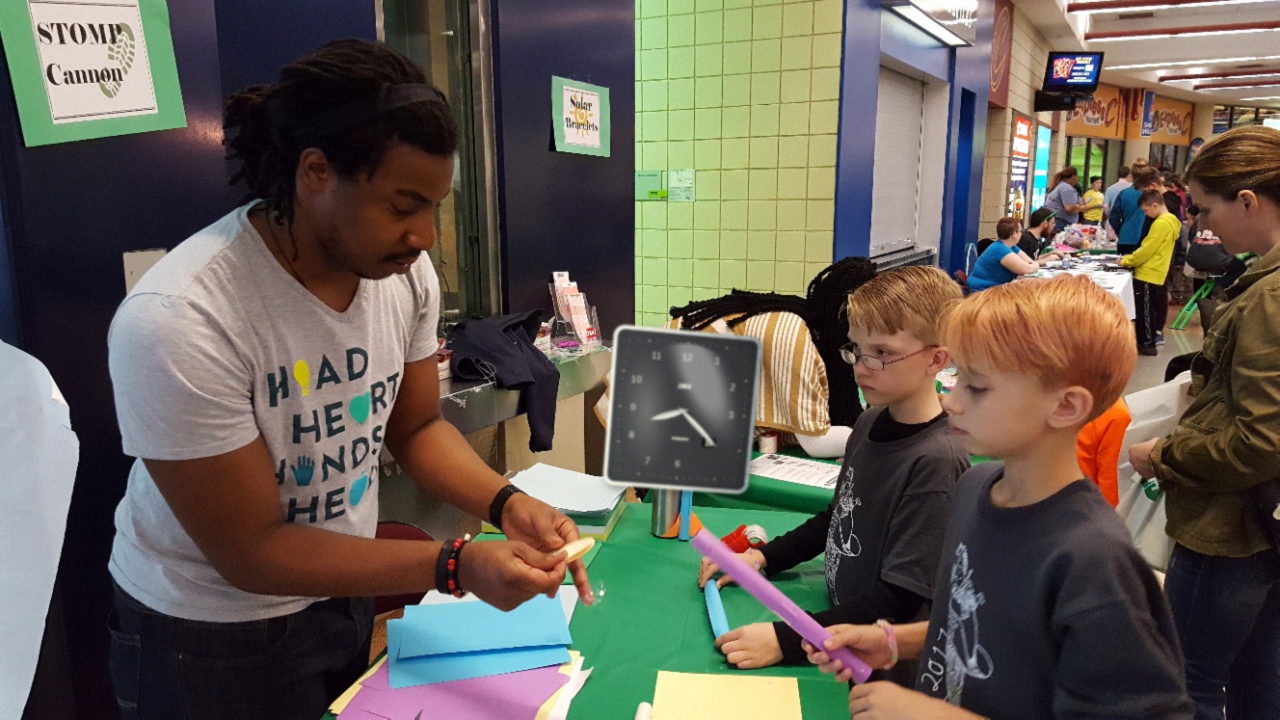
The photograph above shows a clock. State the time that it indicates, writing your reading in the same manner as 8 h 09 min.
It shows 8 h 22 min
